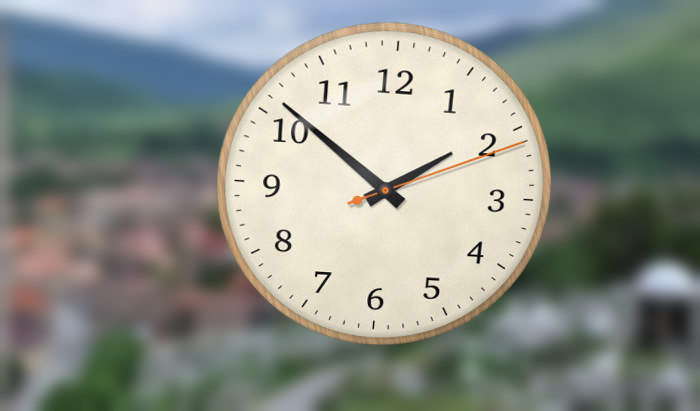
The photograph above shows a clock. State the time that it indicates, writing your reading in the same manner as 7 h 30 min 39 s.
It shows 1 h 51 min 11 s
